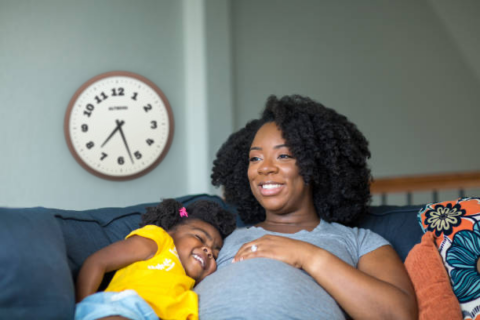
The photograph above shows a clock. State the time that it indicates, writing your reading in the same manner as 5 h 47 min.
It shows 7 h 27 min
